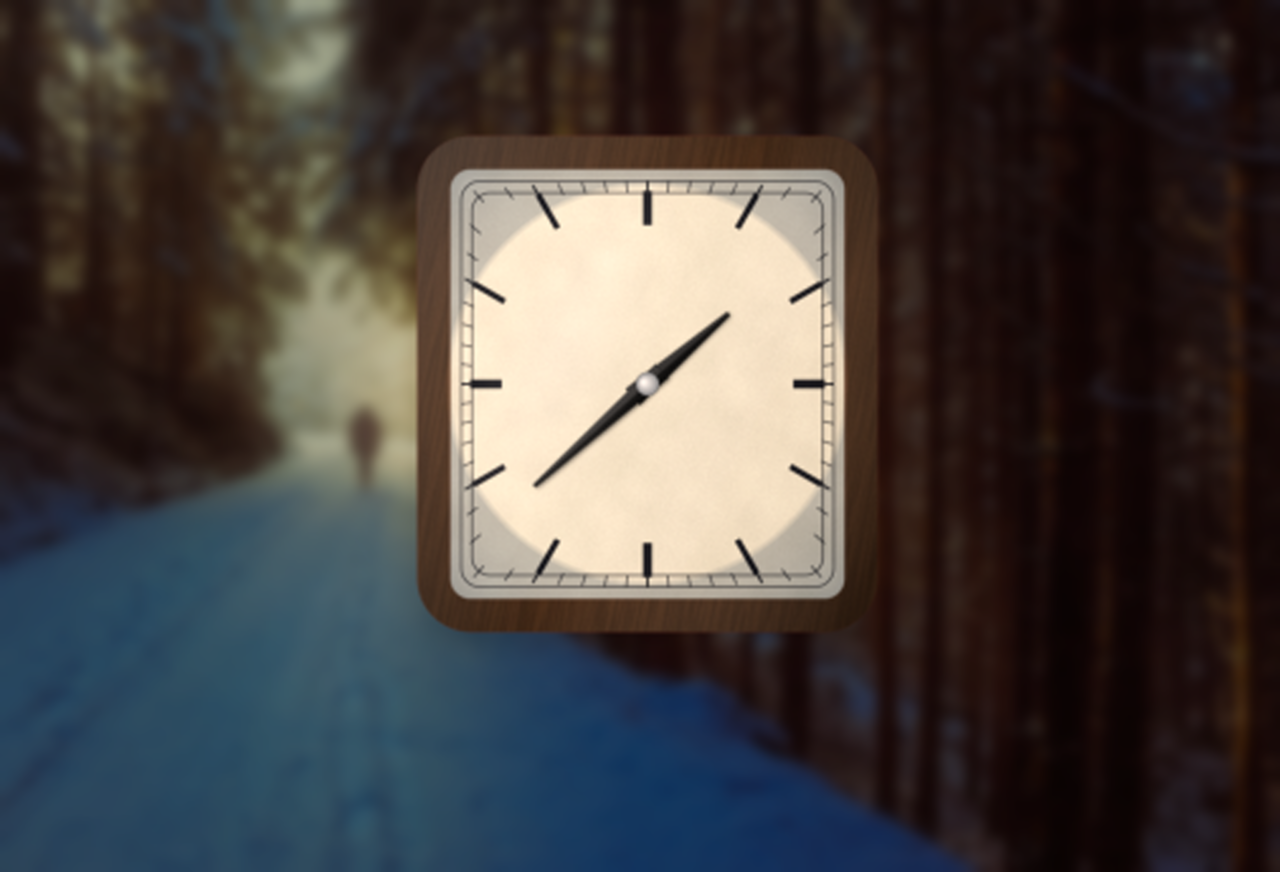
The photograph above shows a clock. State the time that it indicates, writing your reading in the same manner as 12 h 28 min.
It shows 1 h 38 min
